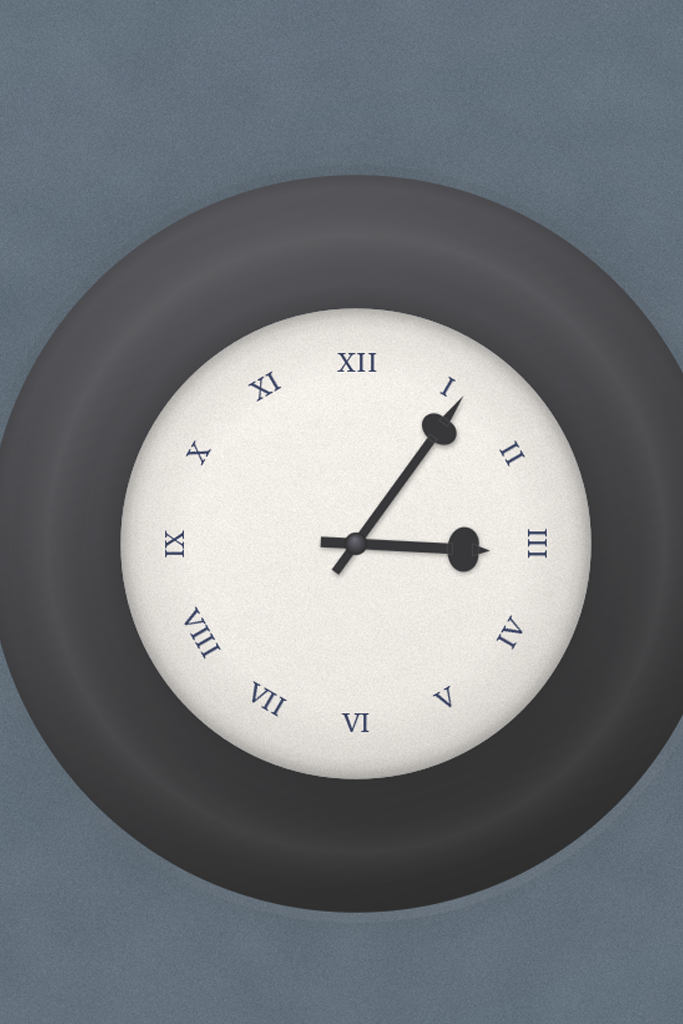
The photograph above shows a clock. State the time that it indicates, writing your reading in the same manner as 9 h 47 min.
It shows 3 h 06 min
